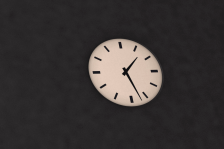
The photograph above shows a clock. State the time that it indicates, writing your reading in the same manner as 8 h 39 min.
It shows 1 h 27 min
